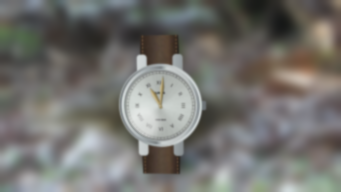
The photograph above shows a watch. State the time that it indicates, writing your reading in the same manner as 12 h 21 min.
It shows 11 h 01 min
